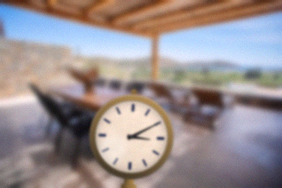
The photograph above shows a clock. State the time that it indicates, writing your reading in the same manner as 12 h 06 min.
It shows 3 h 10 min
